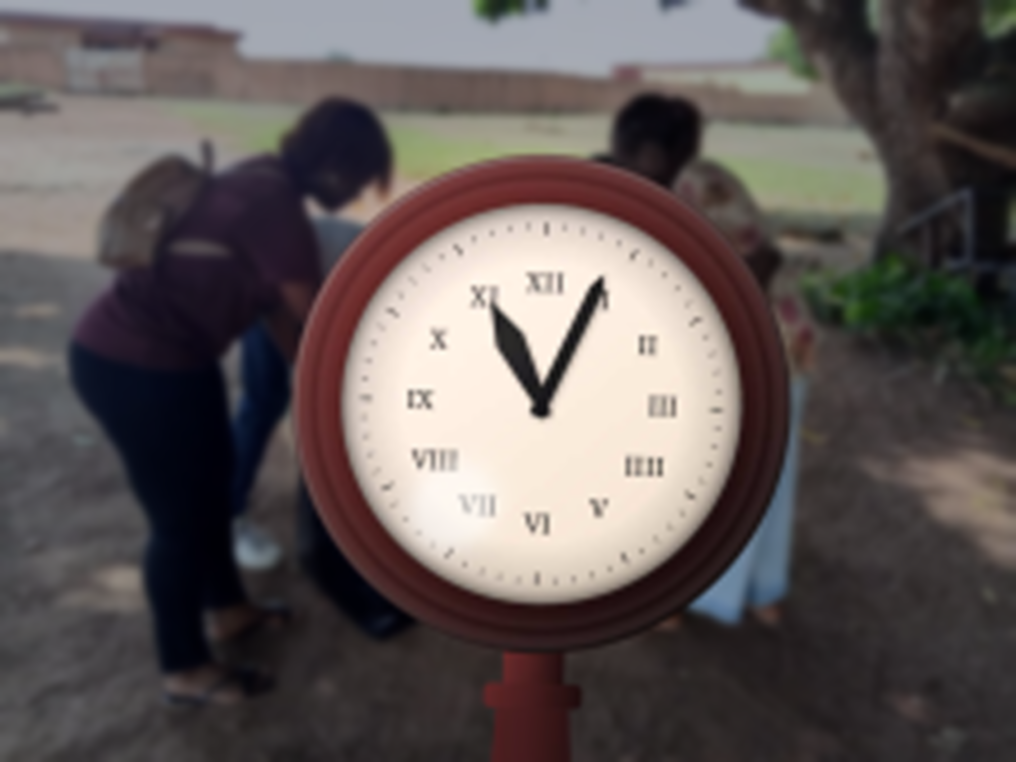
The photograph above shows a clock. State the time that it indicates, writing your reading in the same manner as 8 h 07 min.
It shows 11 h 04 min
